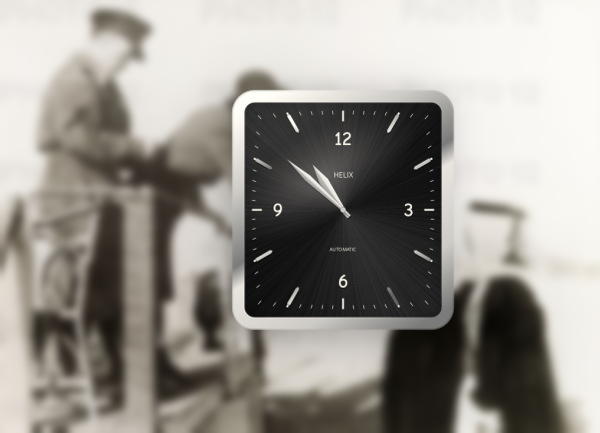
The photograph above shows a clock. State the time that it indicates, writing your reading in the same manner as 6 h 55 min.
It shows 10 h 52 min
